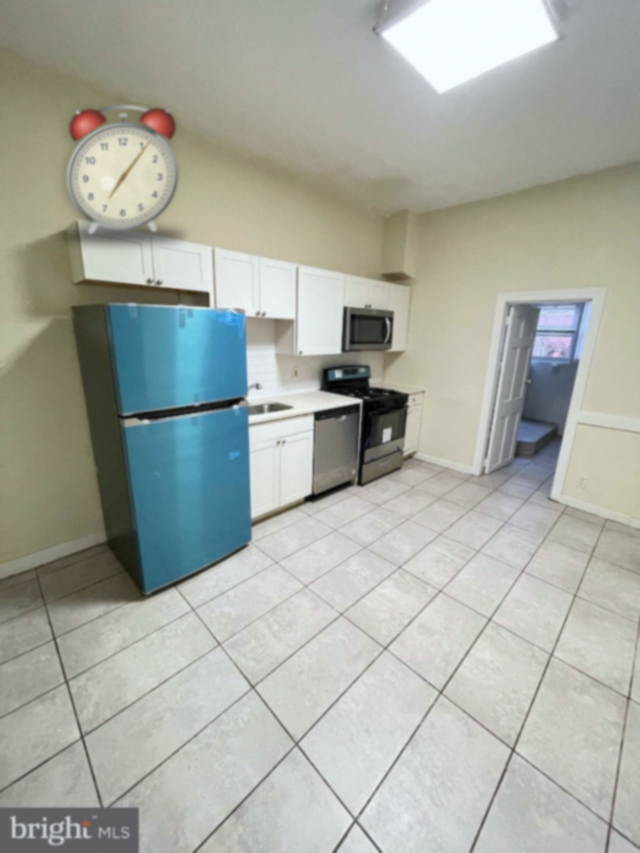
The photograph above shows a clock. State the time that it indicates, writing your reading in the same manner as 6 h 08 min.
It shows 7 h 06 min
